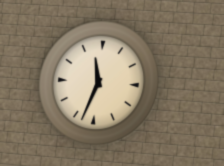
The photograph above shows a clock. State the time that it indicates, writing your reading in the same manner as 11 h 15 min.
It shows 11 h 33 min
